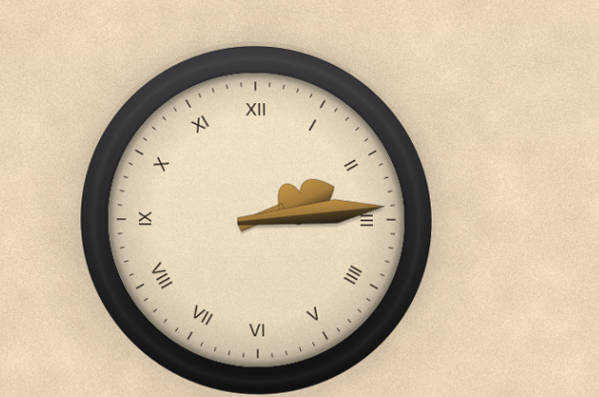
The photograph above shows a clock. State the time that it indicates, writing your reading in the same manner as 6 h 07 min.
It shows 2 h 14 min
